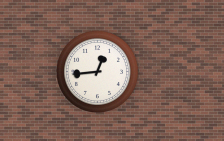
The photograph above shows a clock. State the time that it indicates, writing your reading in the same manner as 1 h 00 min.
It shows 12 h 44 min
